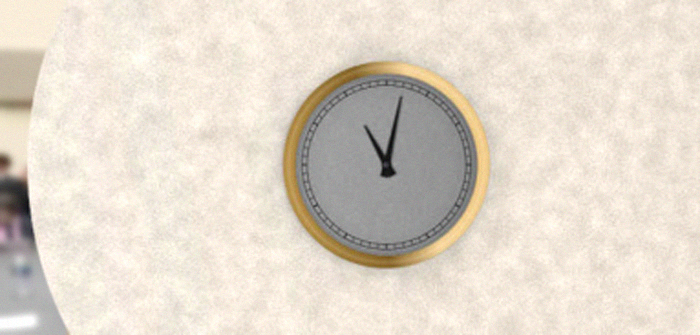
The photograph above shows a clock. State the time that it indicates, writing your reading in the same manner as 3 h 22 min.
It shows 11 h 02 min
